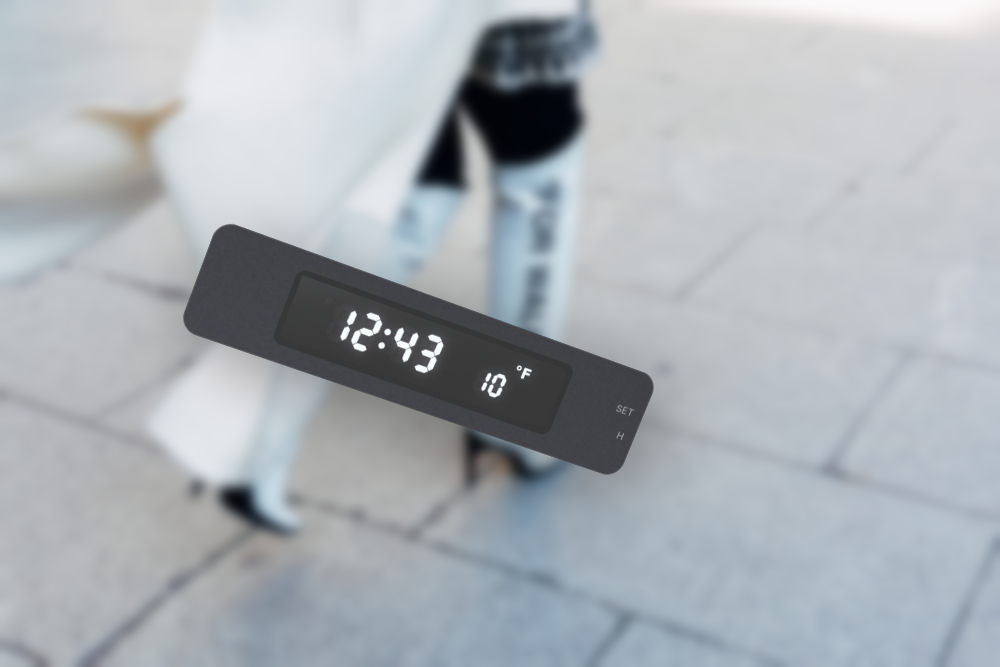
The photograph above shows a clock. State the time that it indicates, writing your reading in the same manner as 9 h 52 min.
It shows 12 h 43 min
